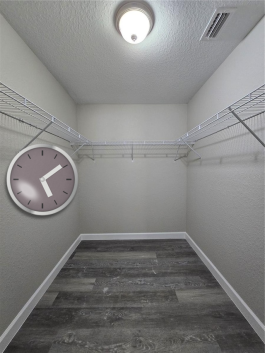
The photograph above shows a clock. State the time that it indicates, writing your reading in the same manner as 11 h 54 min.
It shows 5 h 09 min
